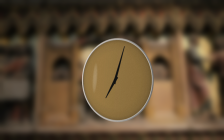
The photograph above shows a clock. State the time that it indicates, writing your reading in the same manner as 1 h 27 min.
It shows 7 h 03 min
